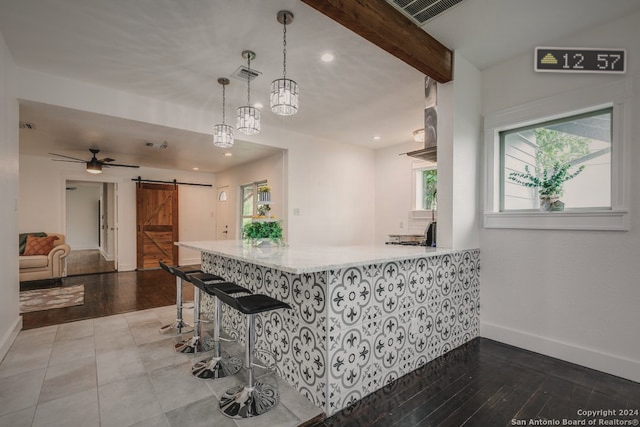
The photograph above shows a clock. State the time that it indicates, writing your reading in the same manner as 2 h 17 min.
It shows 12 h 57 min
